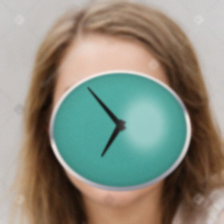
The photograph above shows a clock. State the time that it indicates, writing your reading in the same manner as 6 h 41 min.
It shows 6 h 54 min
